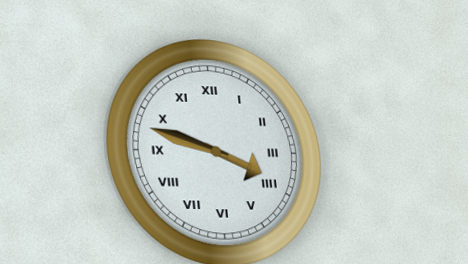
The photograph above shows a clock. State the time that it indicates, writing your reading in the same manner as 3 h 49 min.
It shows 3 h 48 min
